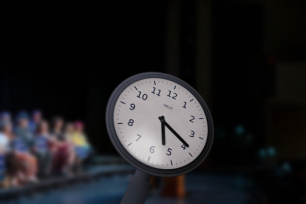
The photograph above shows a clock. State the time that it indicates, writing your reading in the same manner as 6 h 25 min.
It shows 5 h 19 min
